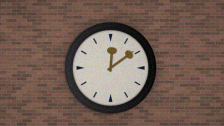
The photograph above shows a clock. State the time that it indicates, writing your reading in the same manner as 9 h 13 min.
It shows 12 h 09 min
